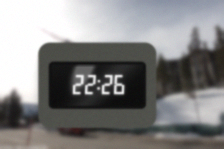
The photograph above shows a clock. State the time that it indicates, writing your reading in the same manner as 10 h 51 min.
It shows 22 h 26 min
